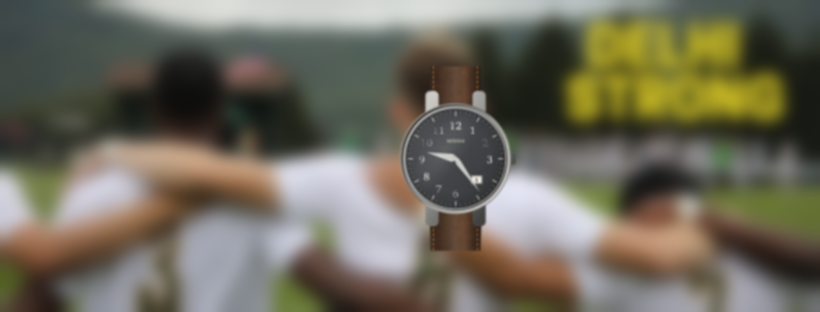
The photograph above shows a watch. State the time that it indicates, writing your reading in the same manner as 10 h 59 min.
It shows 9 h 24 min
